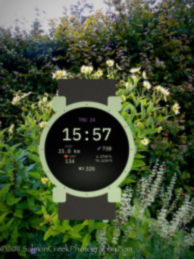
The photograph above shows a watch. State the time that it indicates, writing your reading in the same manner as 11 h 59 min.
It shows 15 h 57 min
